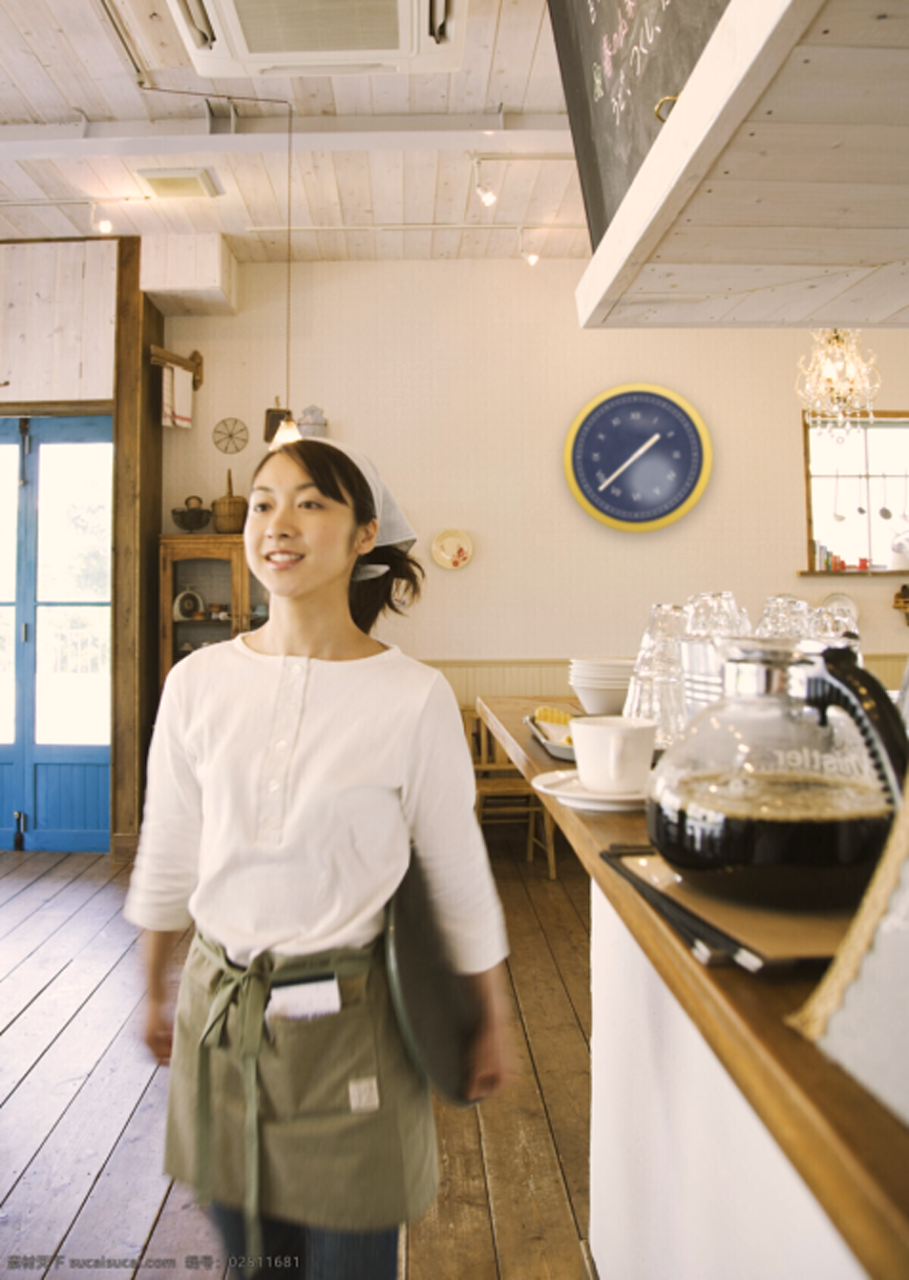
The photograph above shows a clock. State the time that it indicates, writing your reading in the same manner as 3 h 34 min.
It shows 1 h 38 min
